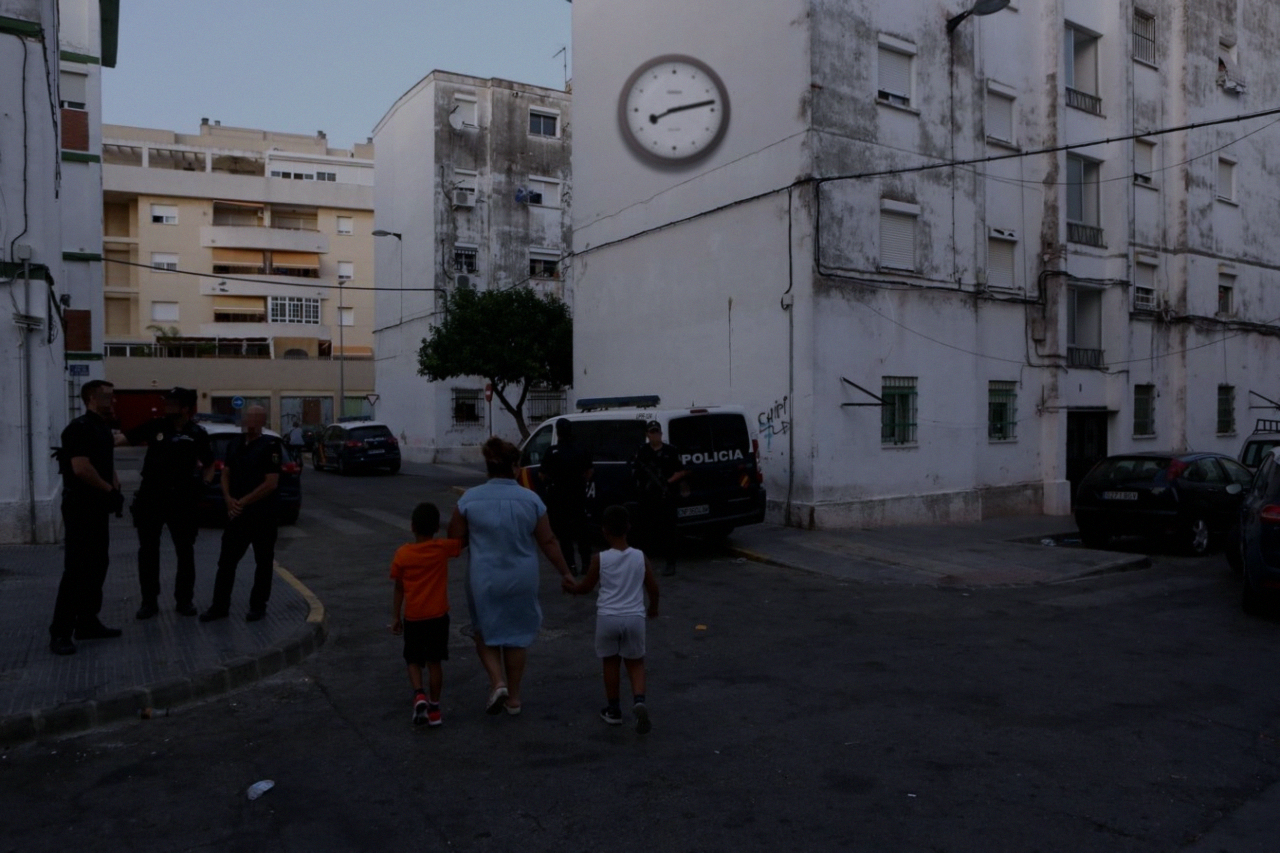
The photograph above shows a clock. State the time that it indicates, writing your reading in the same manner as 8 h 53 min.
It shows 8 h 13 min
